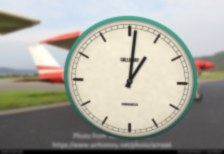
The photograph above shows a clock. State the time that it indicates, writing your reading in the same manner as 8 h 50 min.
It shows 1 h 01 min
